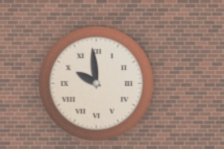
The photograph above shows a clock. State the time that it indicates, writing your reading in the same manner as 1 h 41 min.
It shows 9 h 59 min
